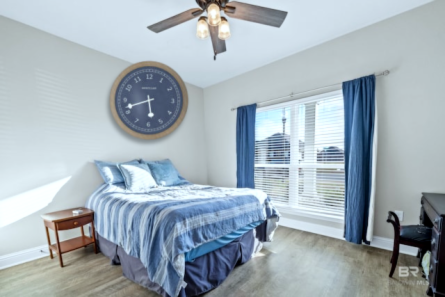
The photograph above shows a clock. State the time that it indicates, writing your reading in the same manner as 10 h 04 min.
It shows 5 h 42 min
